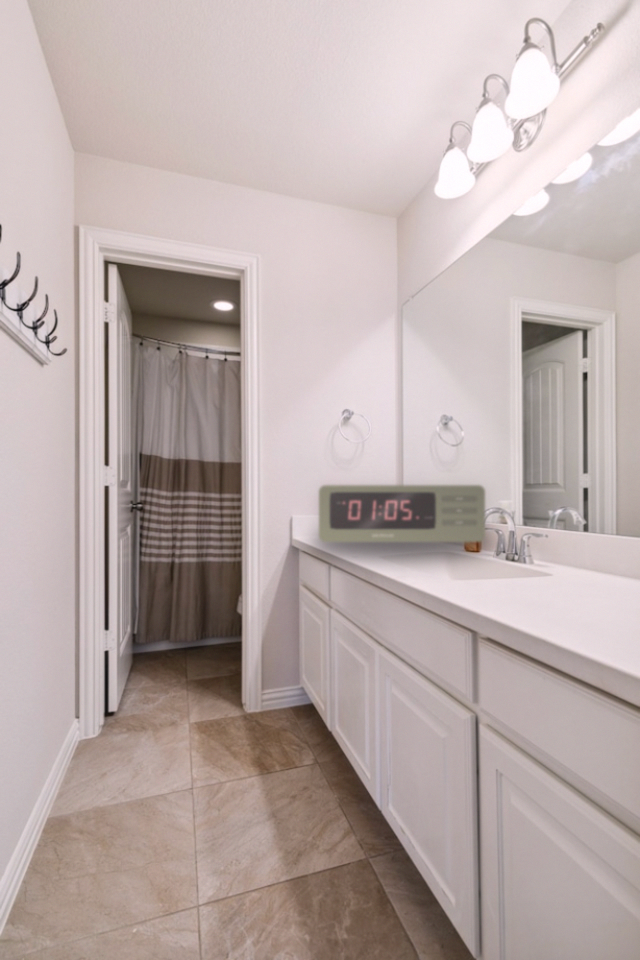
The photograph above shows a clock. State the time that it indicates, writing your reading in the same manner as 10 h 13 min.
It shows 1 h 05 min
